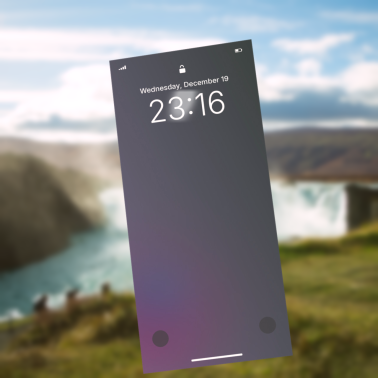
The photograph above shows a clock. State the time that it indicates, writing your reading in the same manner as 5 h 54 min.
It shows 23 h 16 min
